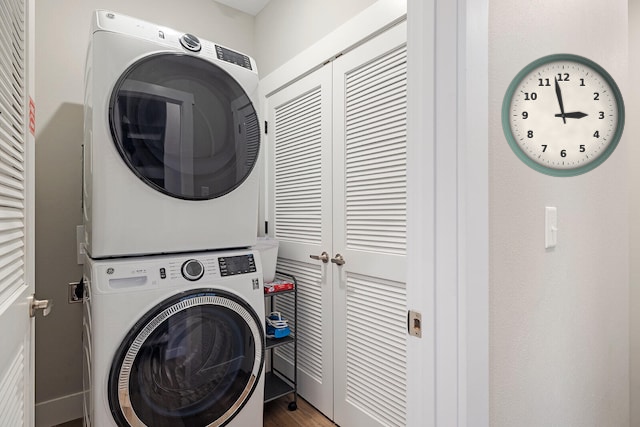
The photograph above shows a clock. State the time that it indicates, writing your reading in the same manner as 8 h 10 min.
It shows 2 h 58 min
